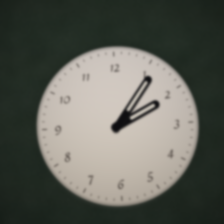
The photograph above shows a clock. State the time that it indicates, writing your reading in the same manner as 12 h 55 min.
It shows 2 h 06 min
